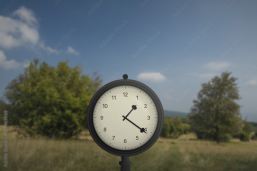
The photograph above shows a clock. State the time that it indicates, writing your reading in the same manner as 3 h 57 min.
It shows 1 h 21 min
